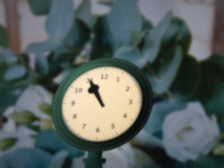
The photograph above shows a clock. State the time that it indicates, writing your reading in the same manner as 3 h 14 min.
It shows 10 h 55 min
